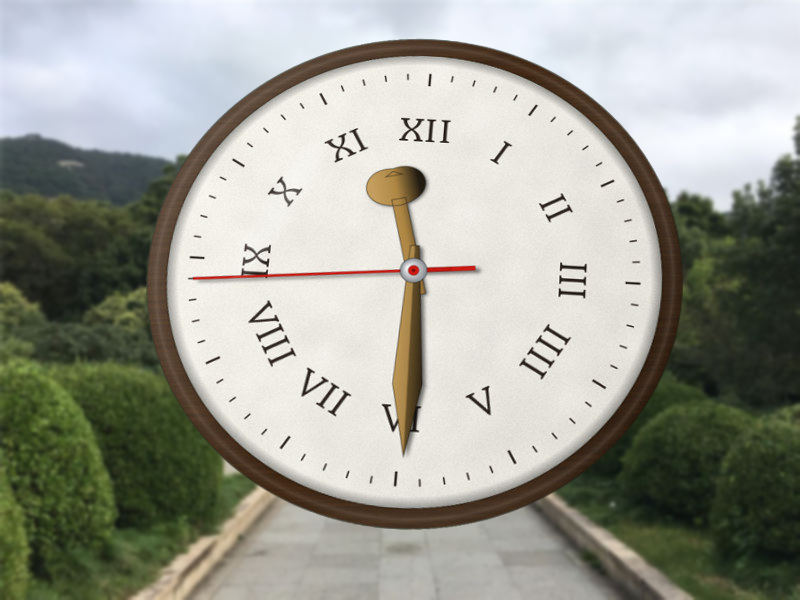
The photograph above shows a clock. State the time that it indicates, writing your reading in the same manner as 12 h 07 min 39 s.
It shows 11 h 29 min 44 s
